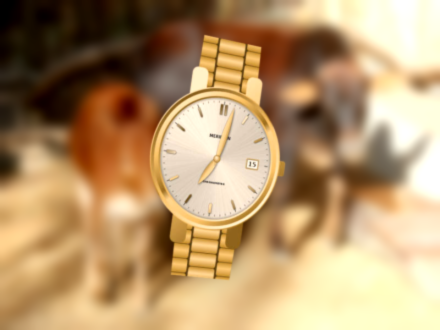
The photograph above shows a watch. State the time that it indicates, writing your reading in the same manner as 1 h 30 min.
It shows 7 h 02 min
